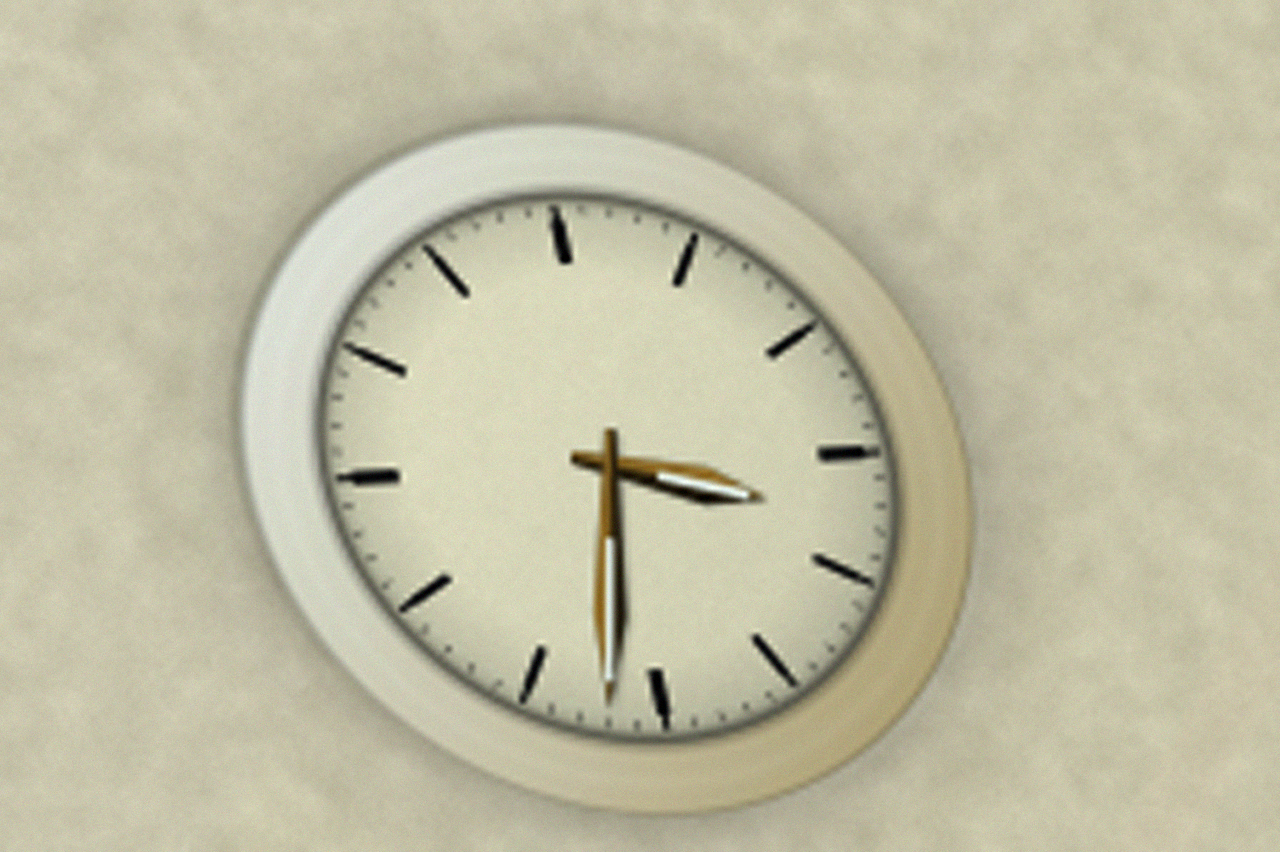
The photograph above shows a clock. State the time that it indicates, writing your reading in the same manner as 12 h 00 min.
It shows 3 h 32 min
